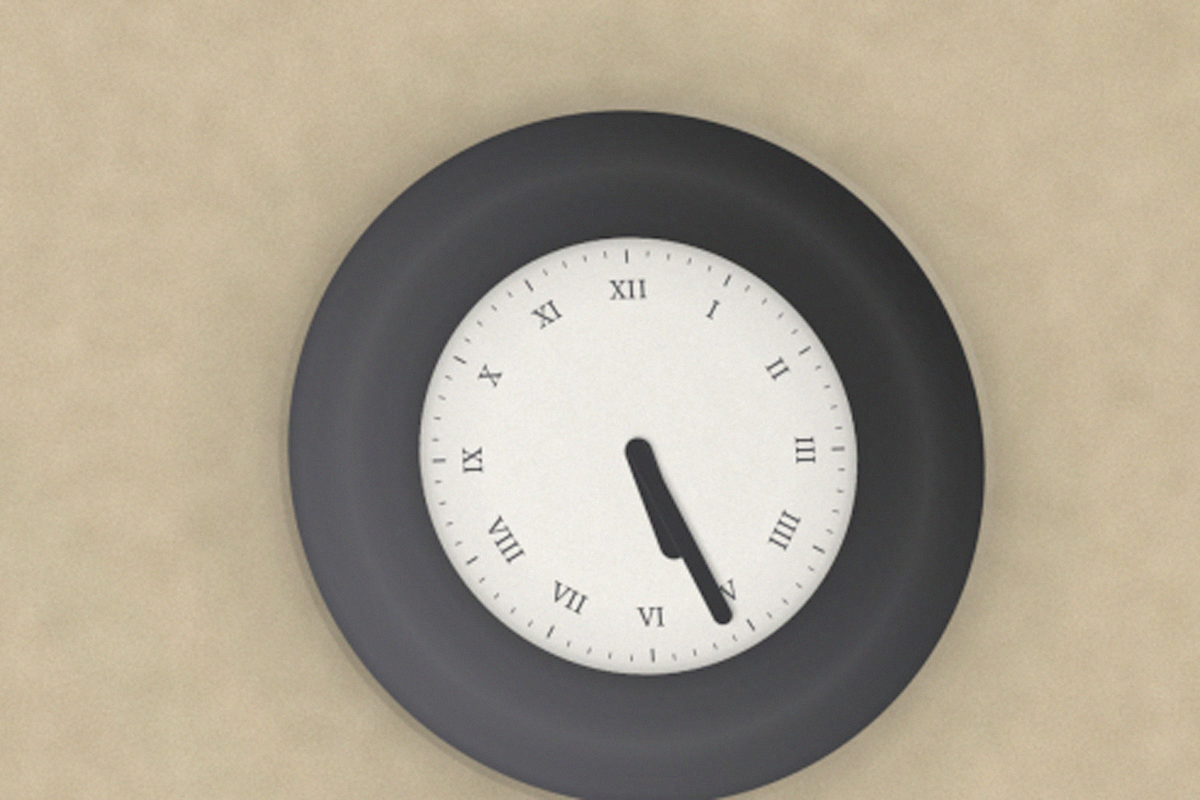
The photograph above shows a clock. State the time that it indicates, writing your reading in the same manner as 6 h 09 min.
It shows 5 h 26 min
